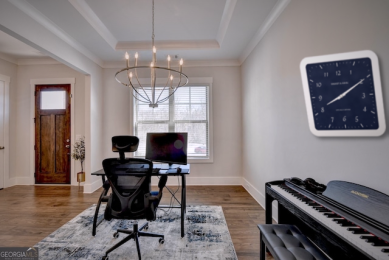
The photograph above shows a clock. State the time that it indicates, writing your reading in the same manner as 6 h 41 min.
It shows 8 h 10 min
